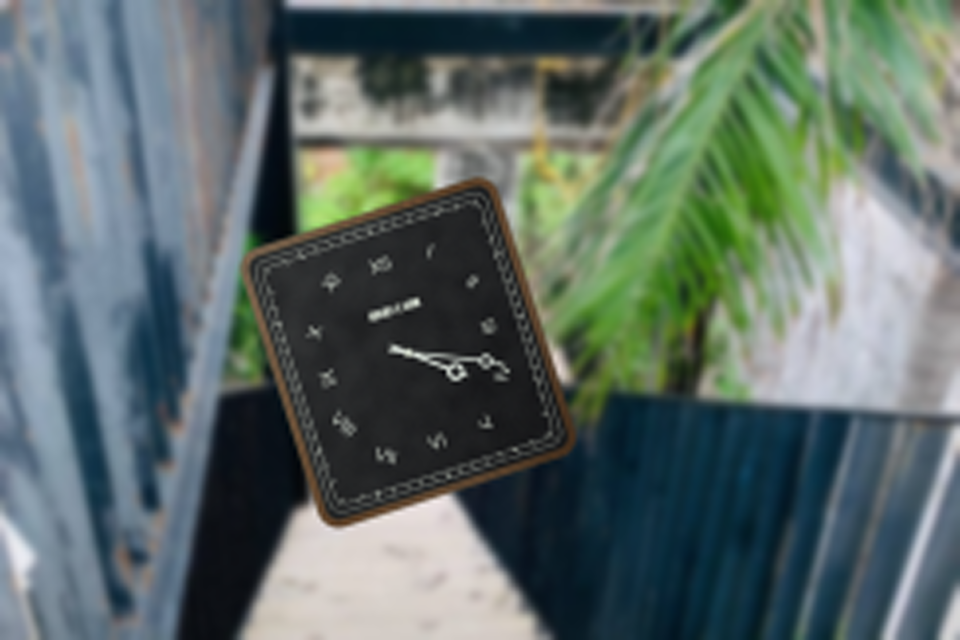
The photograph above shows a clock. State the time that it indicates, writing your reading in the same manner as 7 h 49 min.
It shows 4 h 19 min
